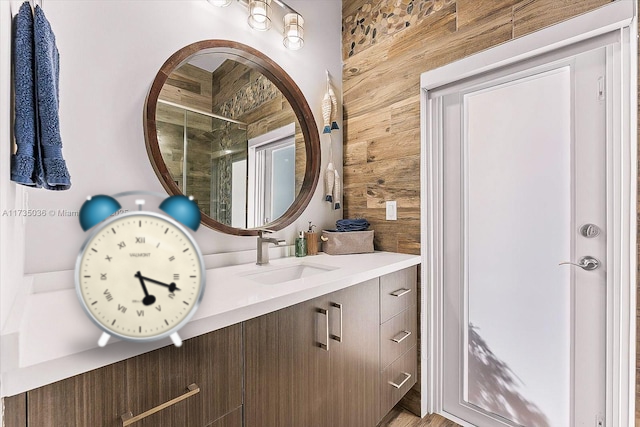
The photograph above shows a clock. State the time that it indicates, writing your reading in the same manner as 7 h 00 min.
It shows 5 h 18 min
